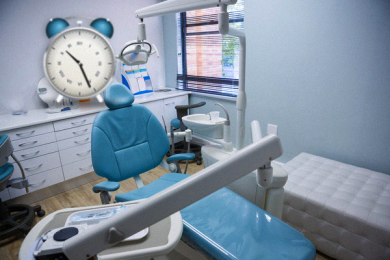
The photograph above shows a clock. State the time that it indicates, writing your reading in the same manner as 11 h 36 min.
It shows 10 h 26 min
